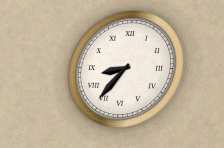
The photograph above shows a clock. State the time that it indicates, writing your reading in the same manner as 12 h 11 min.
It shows 8 h 36 min
